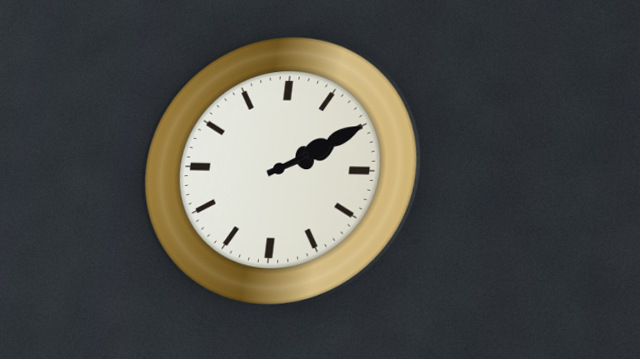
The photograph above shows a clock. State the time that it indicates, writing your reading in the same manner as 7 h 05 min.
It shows 2 h 10 min
